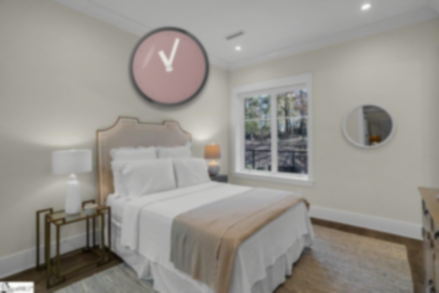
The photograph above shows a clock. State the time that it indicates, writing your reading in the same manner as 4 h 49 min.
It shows 11 h 03 min
